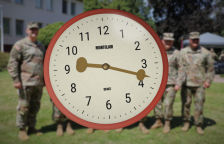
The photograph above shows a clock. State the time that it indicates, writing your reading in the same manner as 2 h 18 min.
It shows 9 h 18 min
